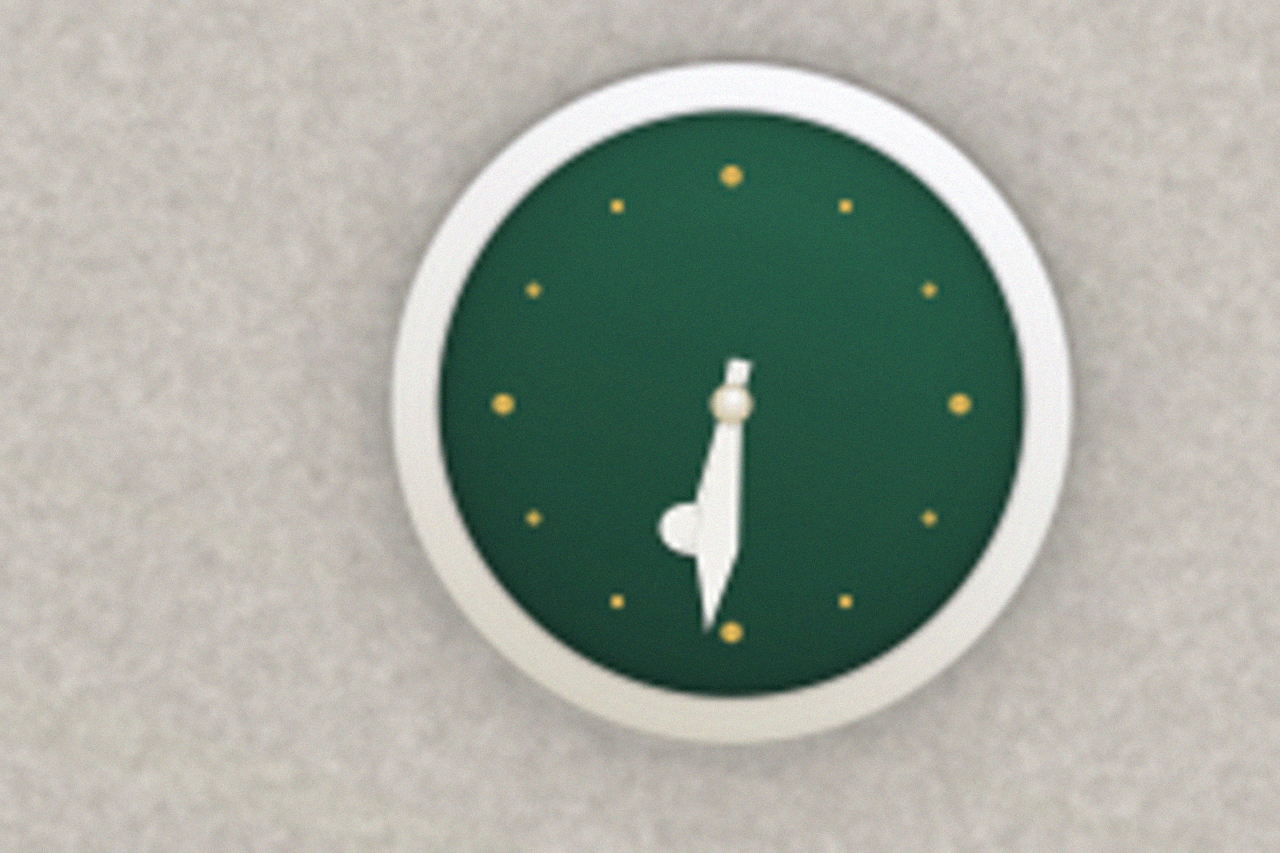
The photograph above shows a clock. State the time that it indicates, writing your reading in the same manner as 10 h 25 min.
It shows 6 h 31 min
